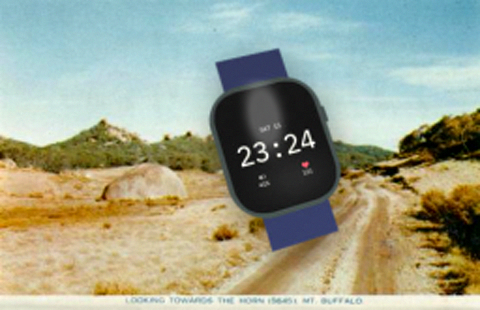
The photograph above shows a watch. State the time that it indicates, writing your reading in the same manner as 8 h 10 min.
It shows 23 h 24 min
